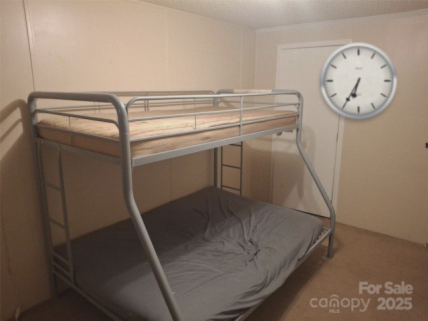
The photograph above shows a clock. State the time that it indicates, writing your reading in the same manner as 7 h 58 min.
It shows 6 h 35 min
